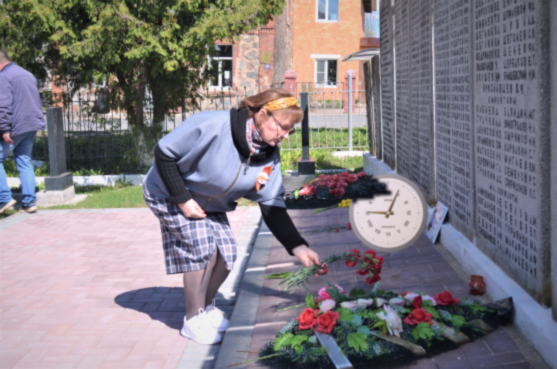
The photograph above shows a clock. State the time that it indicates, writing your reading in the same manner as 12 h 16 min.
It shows 9 h 04 min
